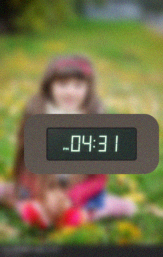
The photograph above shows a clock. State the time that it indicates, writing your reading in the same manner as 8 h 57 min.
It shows 4 h 31 min
